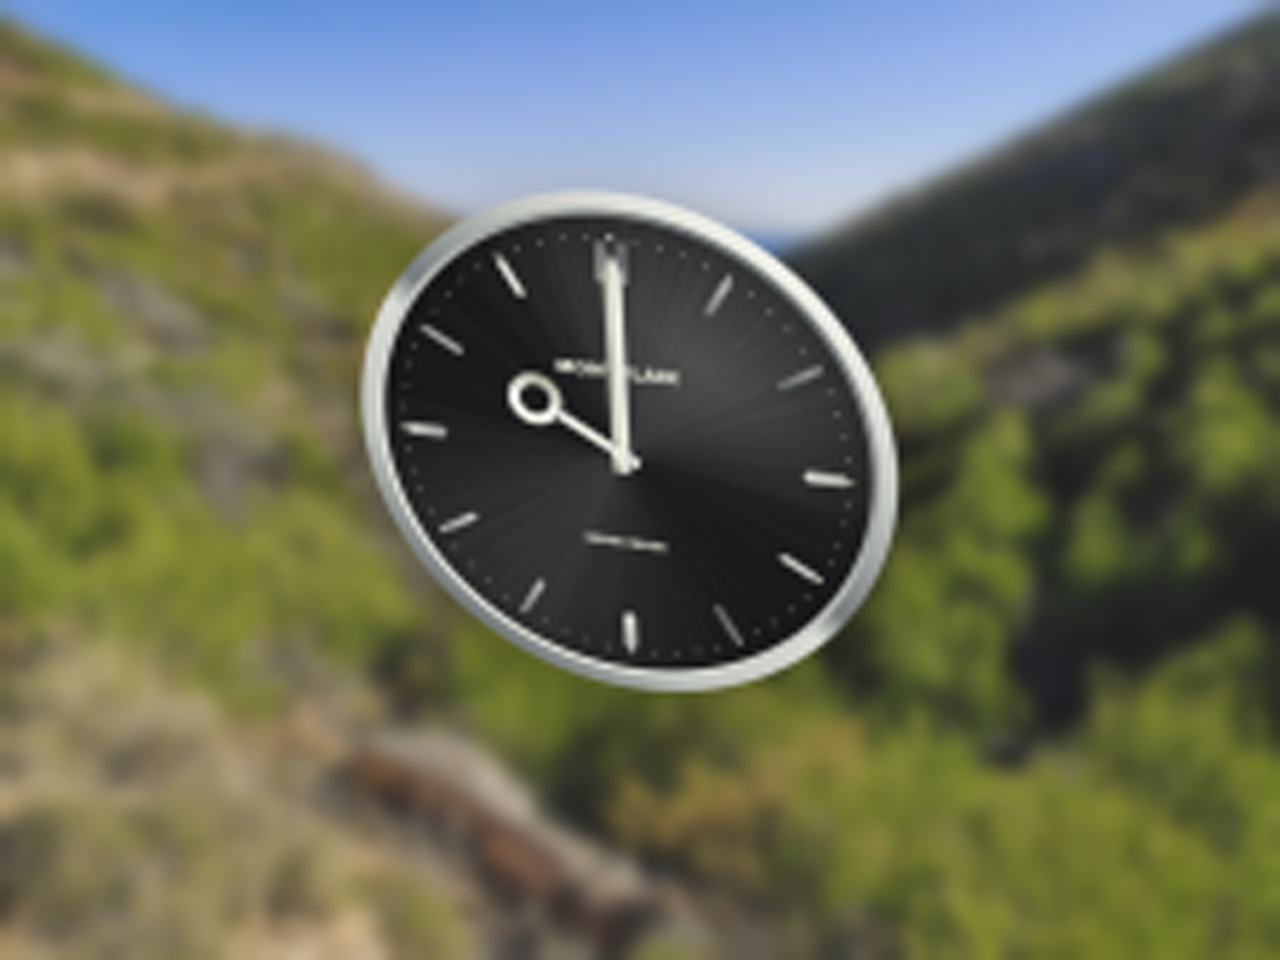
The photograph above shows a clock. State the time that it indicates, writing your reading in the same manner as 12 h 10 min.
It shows 10 h 00 min
